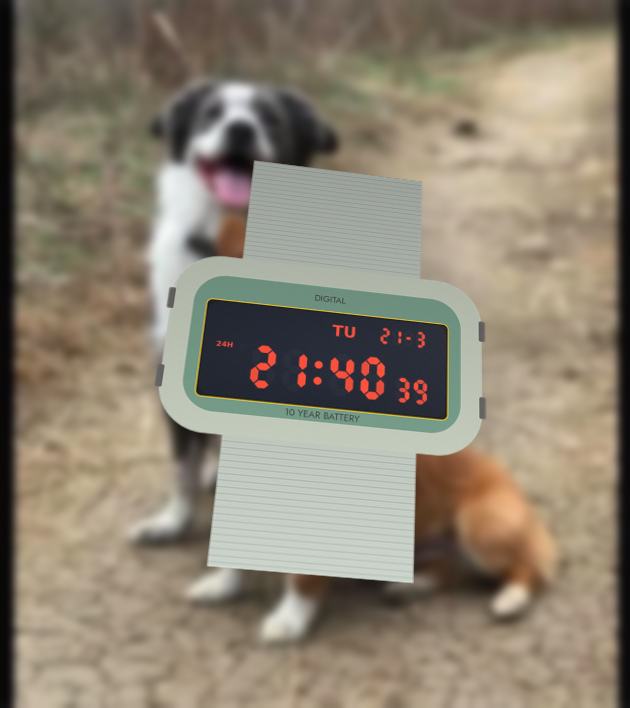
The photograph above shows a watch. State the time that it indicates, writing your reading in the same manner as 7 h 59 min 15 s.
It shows 21 h 40 min 39 s
